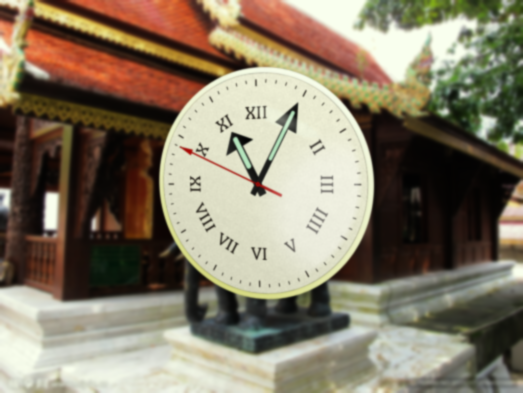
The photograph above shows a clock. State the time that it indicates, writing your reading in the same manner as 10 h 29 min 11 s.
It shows 11 h 04 min 49 s
